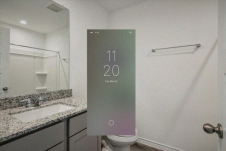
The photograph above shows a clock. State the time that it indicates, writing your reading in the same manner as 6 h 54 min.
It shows 11 h 20 min
